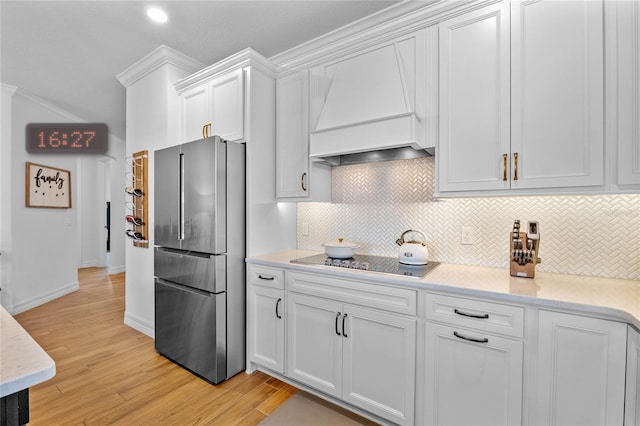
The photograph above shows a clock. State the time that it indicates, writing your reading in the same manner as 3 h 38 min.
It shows 16 h 27 min
